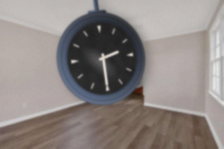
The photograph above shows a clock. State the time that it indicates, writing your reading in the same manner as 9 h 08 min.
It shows 2 h 30 min
